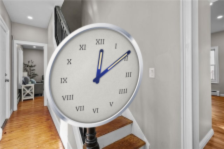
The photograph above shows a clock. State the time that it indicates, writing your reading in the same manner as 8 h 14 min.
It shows 12 h 09 min
